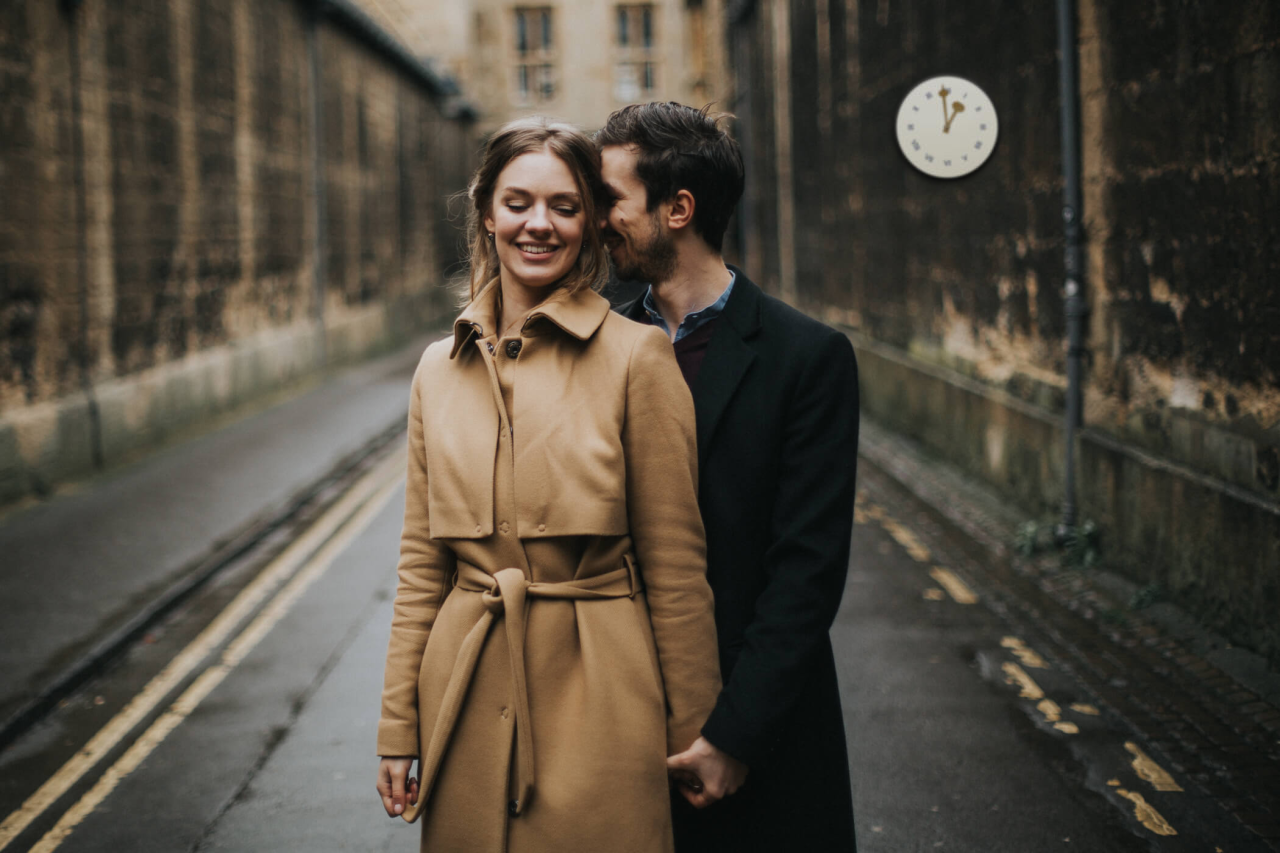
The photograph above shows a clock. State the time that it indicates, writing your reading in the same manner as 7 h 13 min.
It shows 12 h 59 min
